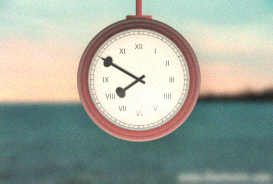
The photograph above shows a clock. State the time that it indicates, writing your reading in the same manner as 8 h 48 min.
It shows 7 h 50 min
